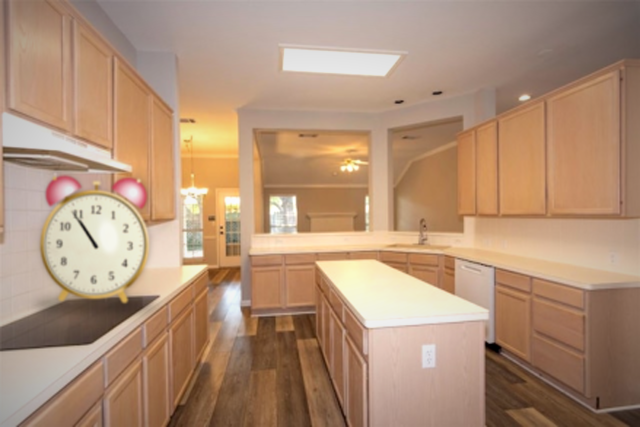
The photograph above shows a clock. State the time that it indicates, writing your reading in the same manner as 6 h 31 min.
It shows 10 h 54 min
